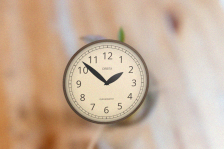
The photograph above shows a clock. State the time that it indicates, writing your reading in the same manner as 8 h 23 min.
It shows 1 h 52 min
